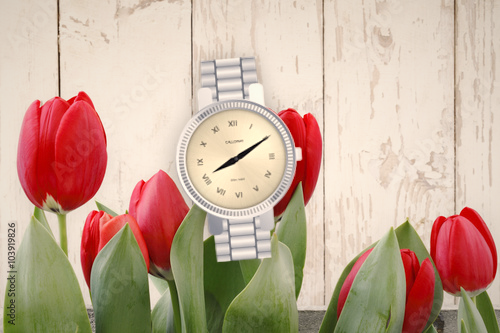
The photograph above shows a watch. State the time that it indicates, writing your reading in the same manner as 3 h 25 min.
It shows 8 h 10 min
